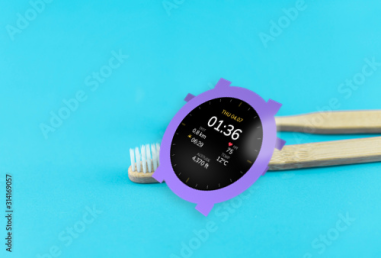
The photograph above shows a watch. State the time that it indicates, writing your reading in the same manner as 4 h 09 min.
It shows 1 h 36 min
